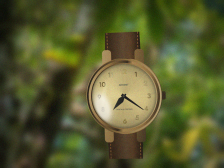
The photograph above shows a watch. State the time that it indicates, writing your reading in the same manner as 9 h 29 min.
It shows 7 h 21 min
